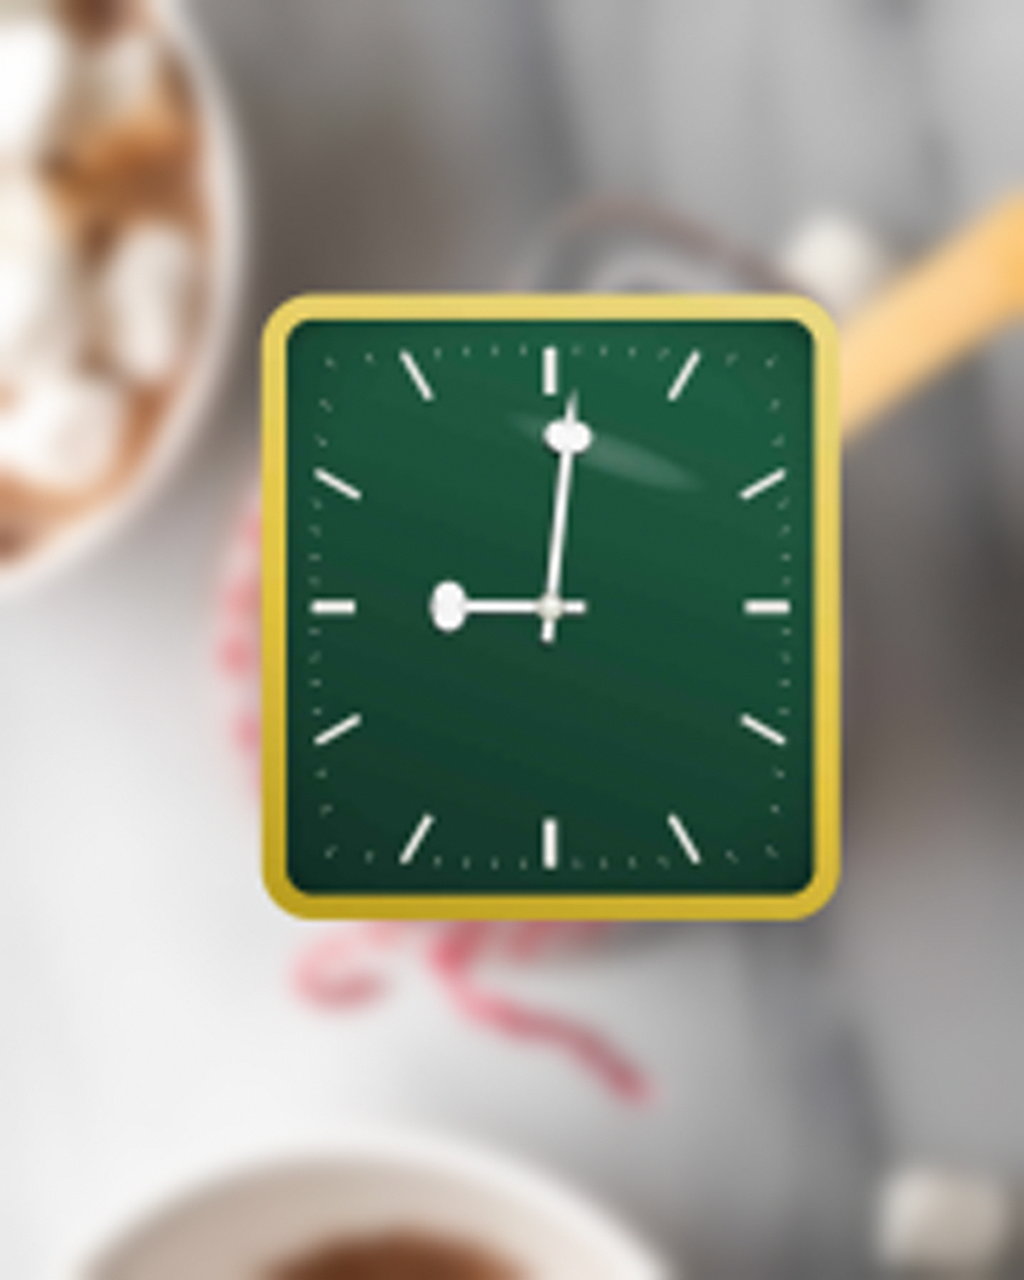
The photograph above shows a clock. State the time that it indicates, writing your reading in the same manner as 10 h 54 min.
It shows 9 h 01 min
